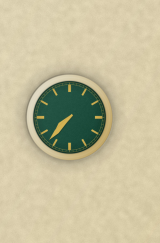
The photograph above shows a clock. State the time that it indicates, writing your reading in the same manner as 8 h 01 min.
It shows 7 h 37 min
